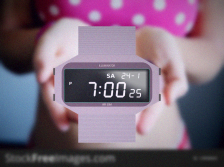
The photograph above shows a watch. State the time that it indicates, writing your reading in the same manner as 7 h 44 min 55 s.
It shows 7 h 00 min 25 s
